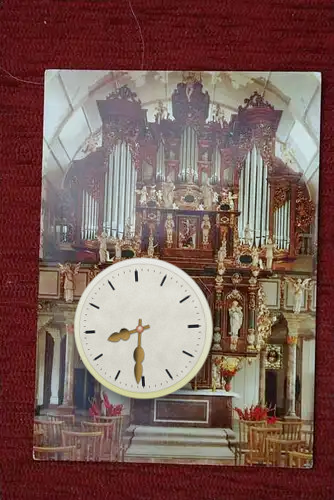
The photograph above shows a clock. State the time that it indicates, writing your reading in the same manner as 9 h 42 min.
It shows 8 h 31 min
